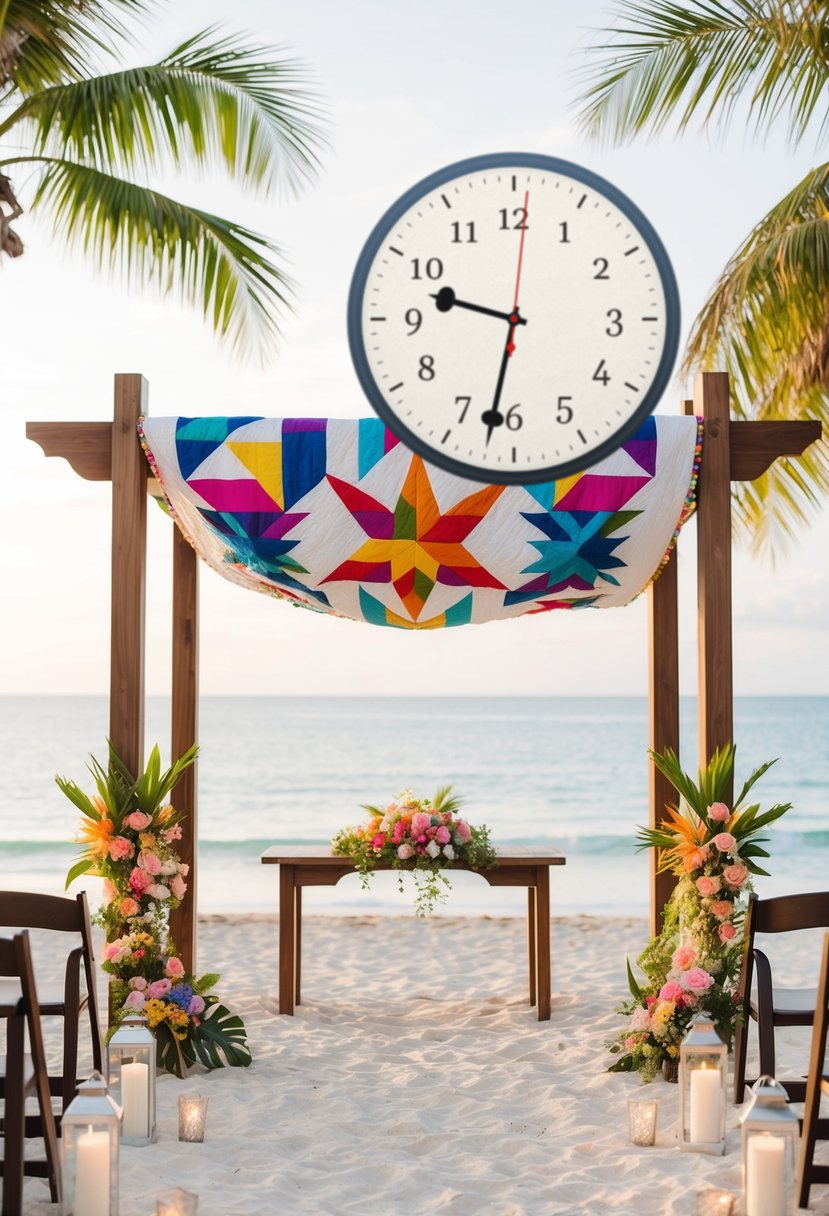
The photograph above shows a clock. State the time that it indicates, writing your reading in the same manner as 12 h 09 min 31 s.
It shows 9 h 32 min 01 s
